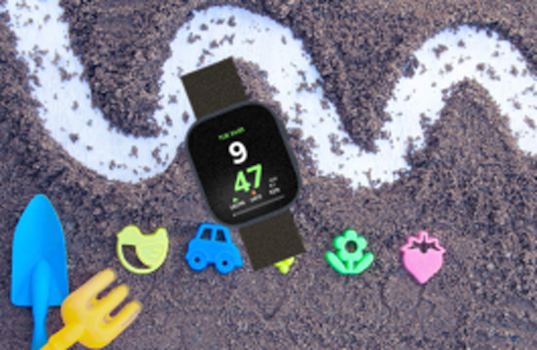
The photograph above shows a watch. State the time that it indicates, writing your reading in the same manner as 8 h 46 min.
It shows 9 h 47 min
